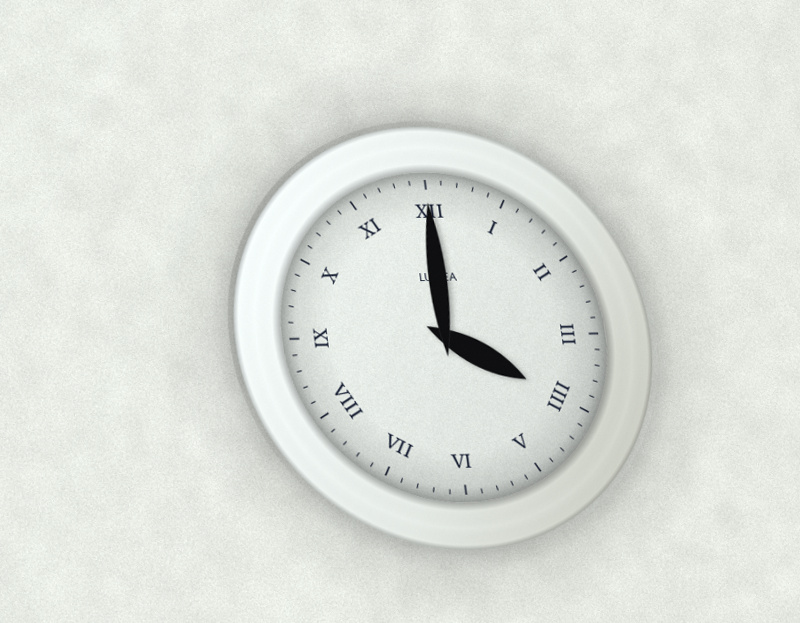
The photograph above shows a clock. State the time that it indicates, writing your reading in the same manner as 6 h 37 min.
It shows 4 h 00 min
